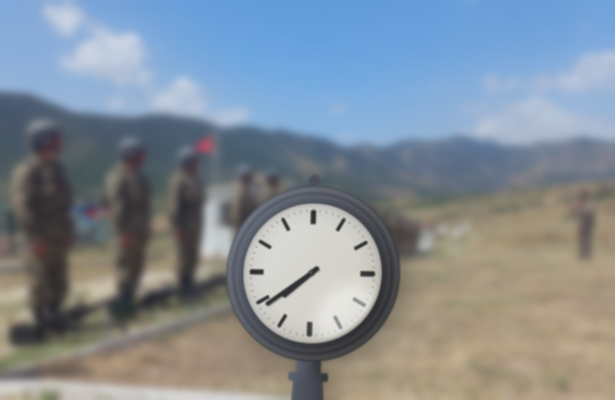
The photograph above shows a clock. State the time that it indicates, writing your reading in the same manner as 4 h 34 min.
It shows 7 h 39 min
